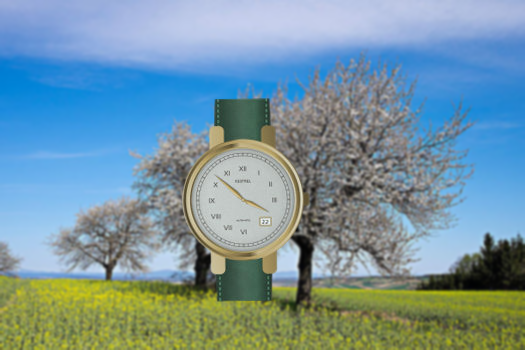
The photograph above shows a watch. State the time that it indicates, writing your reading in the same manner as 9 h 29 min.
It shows 3 h 52 min
